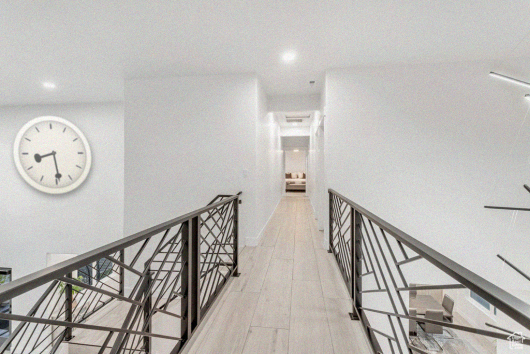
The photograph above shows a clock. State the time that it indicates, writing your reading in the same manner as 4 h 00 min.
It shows 8 h 29 min
